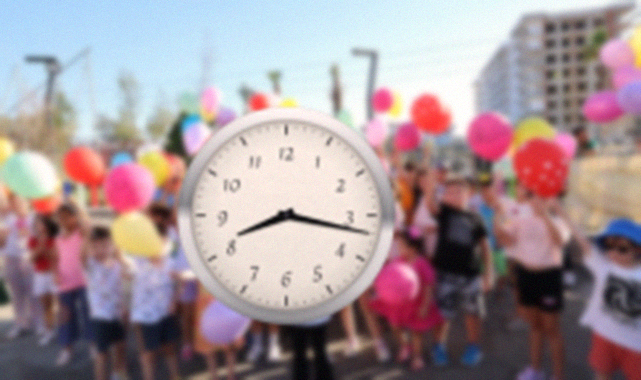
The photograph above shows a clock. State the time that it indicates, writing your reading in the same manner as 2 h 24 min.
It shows 8 h 17 min
